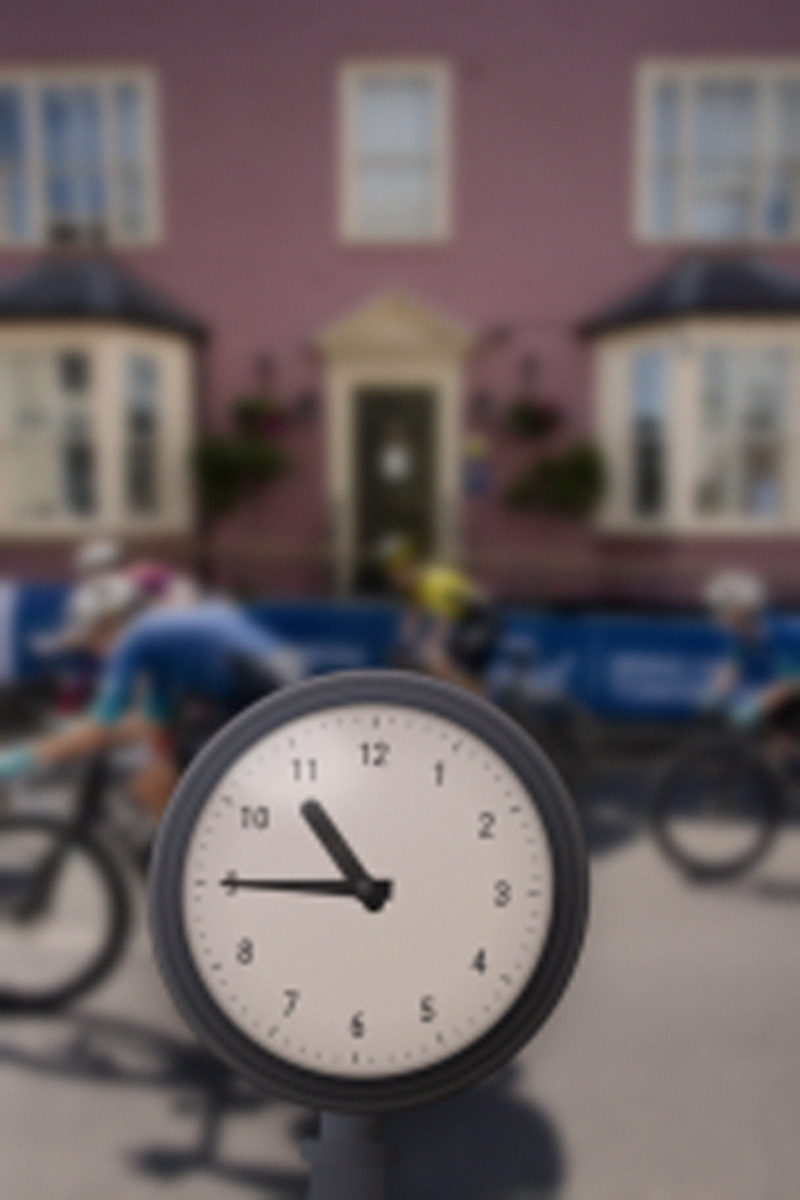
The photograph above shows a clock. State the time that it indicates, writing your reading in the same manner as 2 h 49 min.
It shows 10 h 45 min
